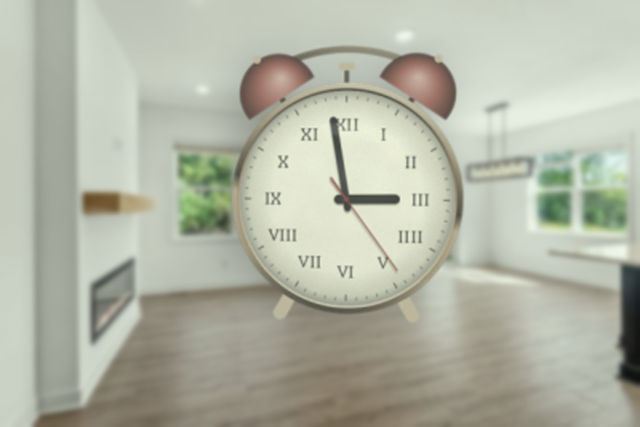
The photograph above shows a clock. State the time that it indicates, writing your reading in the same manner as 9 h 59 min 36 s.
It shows 2 h 58 min 24 s
